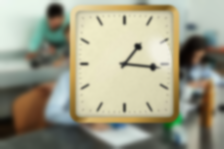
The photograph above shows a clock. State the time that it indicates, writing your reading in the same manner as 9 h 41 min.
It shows 1 h 16 min
